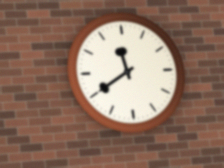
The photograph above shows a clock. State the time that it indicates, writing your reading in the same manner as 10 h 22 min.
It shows 11 h 40 min
